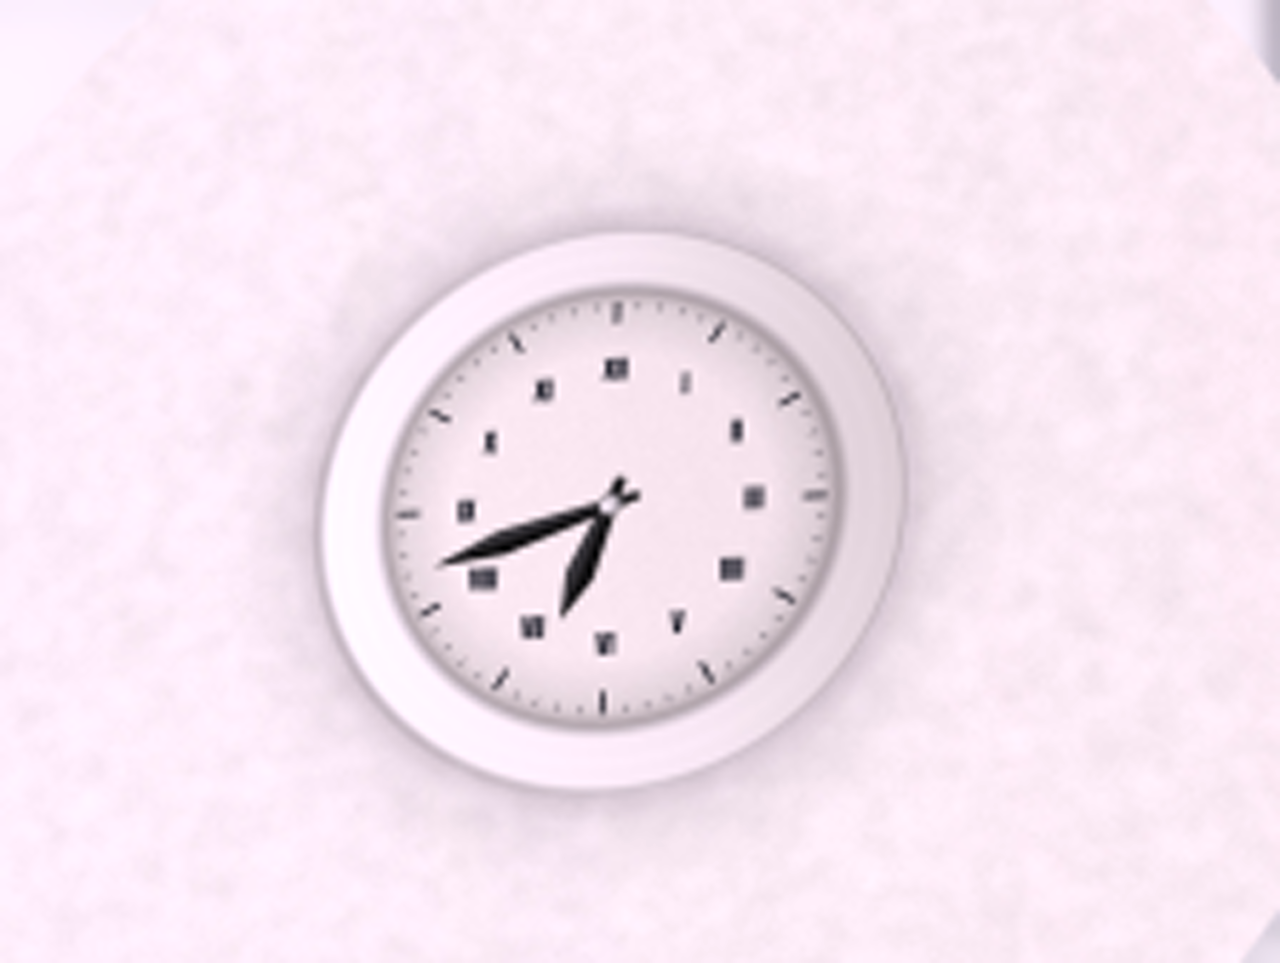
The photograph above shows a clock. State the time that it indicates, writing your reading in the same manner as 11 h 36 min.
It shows 6 h 42 min
